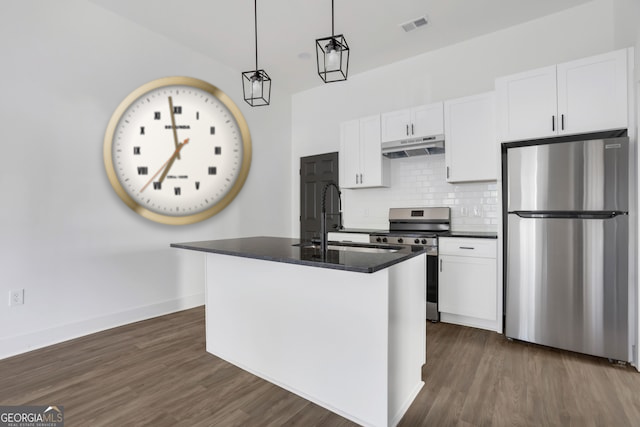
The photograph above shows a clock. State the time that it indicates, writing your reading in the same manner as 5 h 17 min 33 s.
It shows 6 h 58 min 37 s
